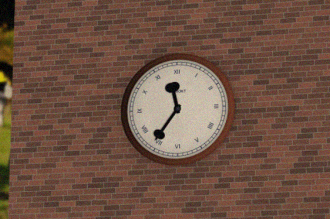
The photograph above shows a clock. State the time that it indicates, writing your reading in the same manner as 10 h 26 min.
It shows 11 h 36 min
